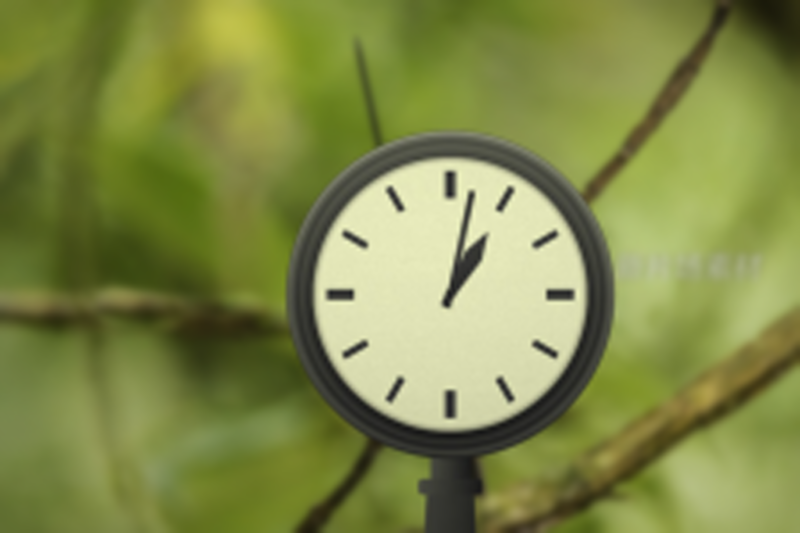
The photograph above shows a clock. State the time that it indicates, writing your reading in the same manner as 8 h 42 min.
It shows 1 h 02 min
